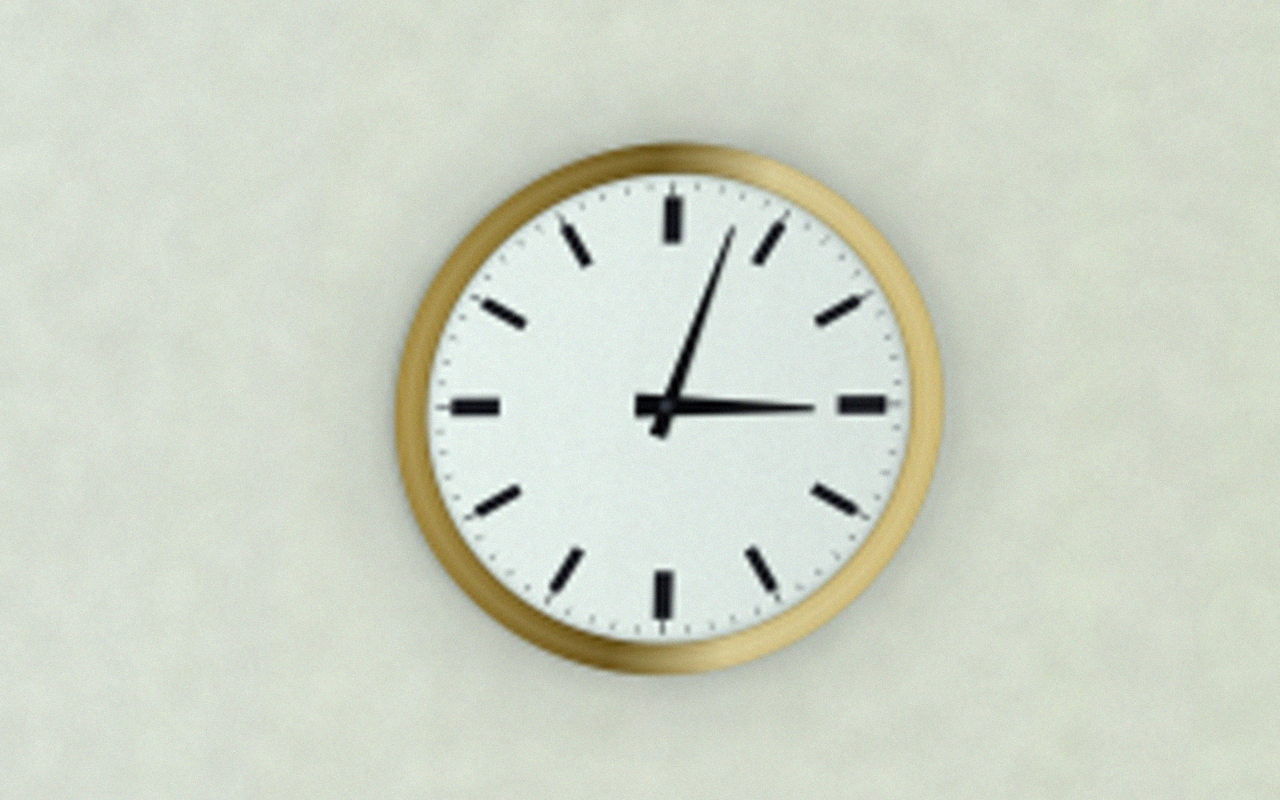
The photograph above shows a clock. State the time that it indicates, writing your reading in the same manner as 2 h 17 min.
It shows 3 h 03 min
